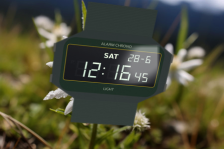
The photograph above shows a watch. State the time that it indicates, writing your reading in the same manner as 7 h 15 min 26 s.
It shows 12 h 16 min 45 s
